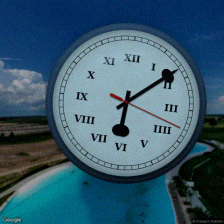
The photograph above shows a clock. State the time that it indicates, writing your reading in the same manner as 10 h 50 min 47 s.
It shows 6 h 08 min 18 s
